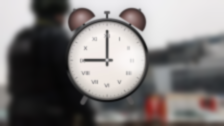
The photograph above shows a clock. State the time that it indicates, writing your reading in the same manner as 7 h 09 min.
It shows 9 h 00 min
